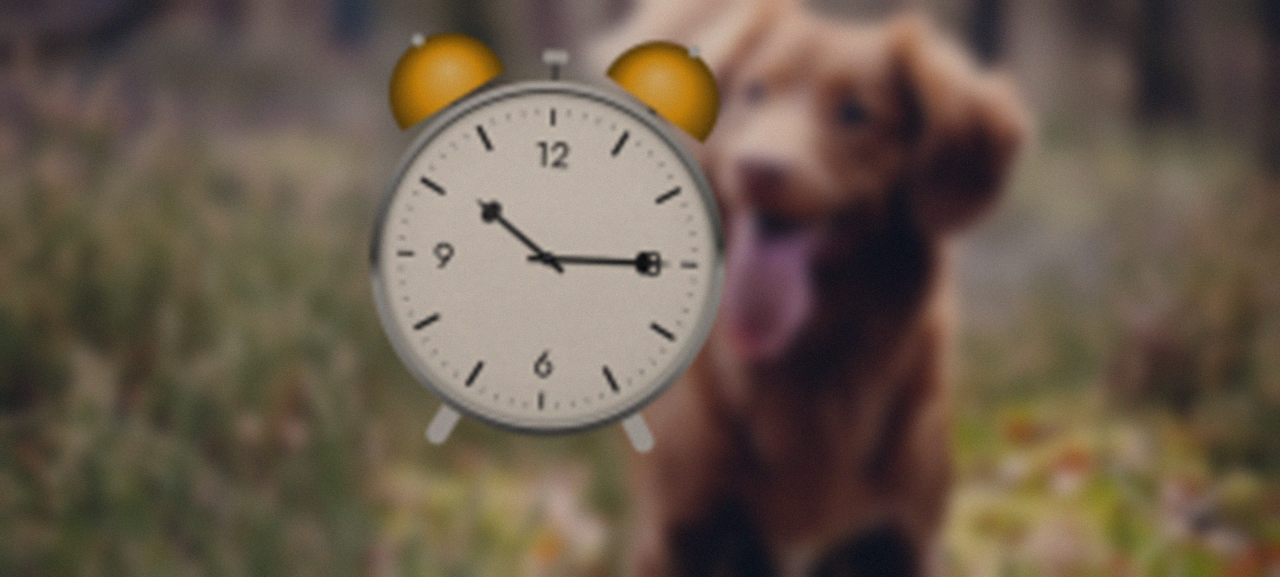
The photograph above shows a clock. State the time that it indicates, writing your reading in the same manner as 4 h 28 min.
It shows 10 h 15 min
